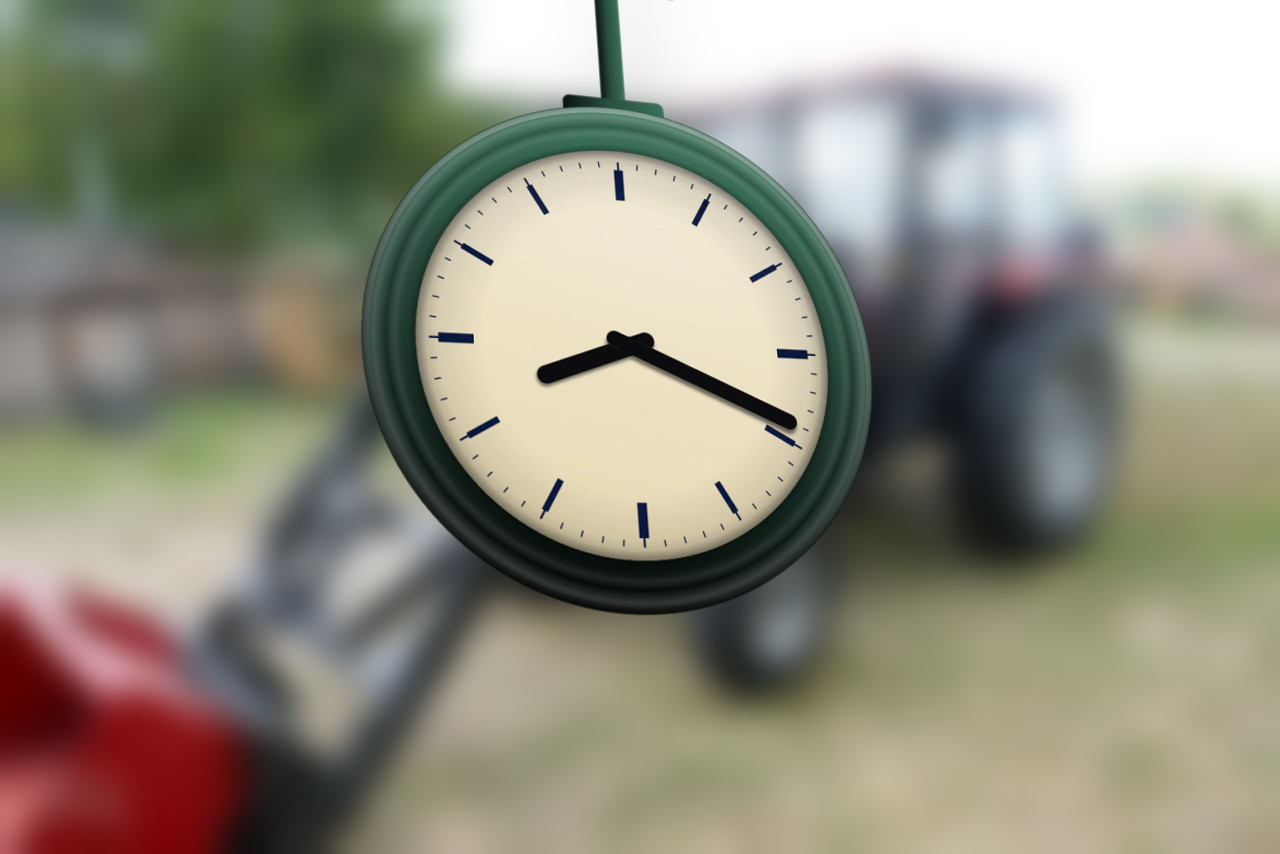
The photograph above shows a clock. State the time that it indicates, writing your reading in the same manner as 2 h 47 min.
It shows 8 h 19 min
